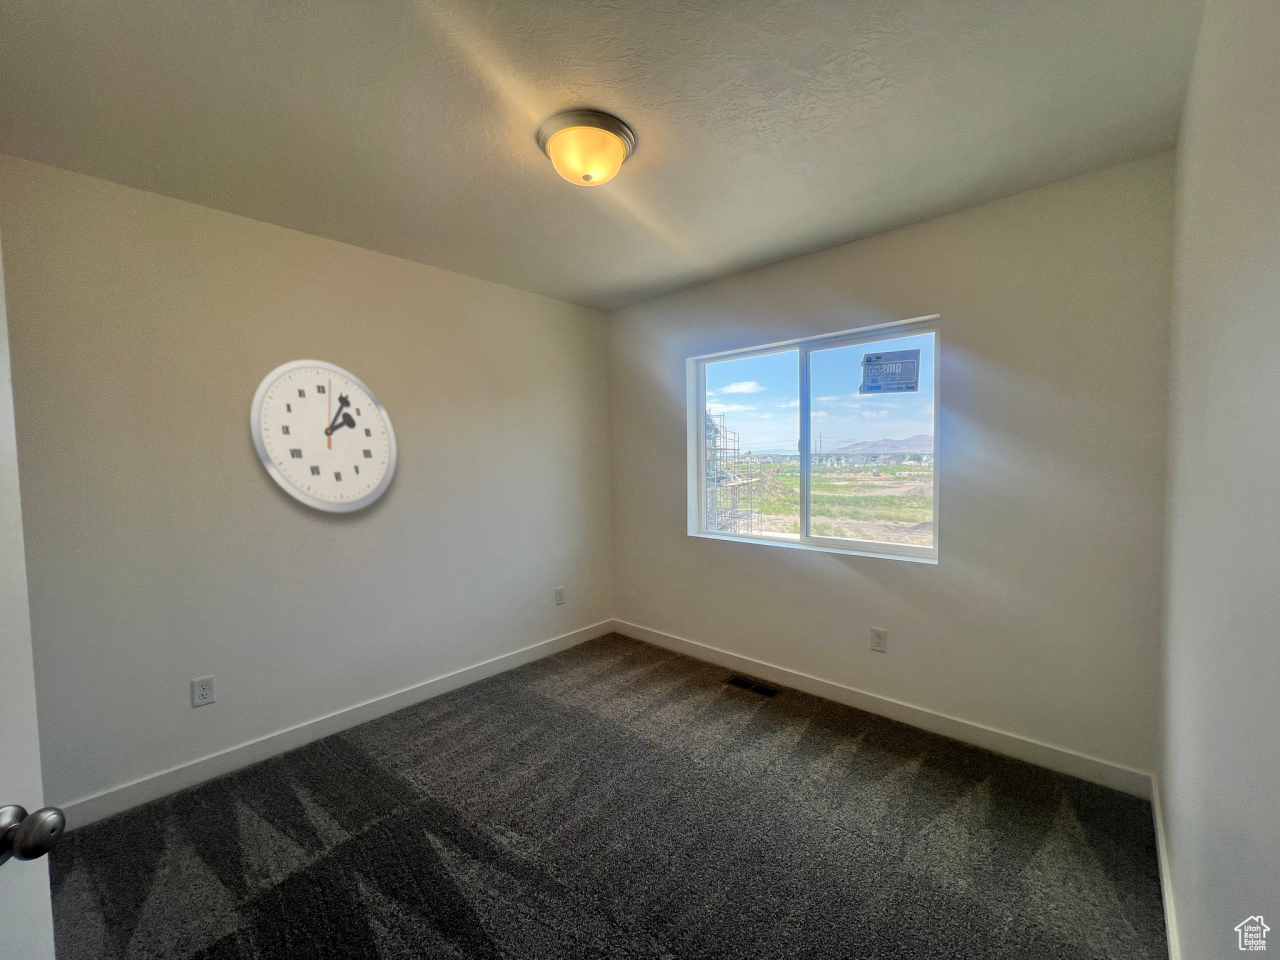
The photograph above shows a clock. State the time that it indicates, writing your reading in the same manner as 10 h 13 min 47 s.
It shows 2 h 06 min 02 s
